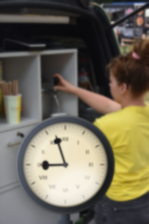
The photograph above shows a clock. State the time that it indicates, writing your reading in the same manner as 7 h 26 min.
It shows 8 h 57 min
